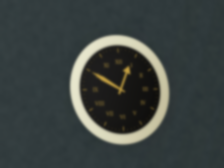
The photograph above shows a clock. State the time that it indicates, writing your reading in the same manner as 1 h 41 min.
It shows 12 h 50 min
